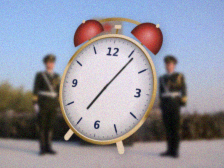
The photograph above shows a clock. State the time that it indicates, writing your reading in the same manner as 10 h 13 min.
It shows 7 h 06 min
